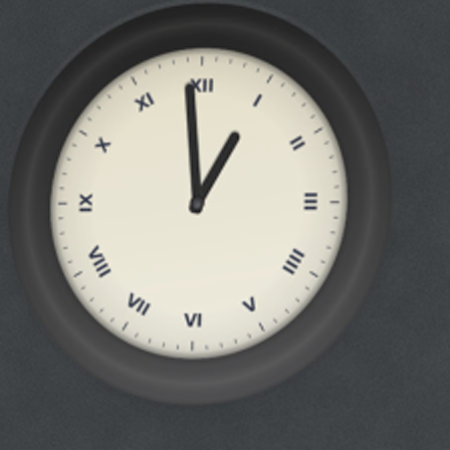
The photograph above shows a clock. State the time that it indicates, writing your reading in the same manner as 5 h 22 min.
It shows 12 h 59 min
